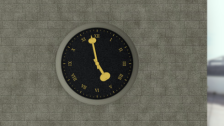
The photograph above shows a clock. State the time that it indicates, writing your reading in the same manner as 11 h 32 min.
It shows 4 h 58 min
